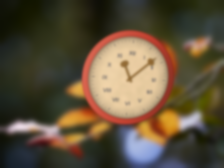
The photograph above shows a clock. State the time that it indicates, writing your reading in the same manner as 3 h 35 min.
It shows 11 h 08 min
